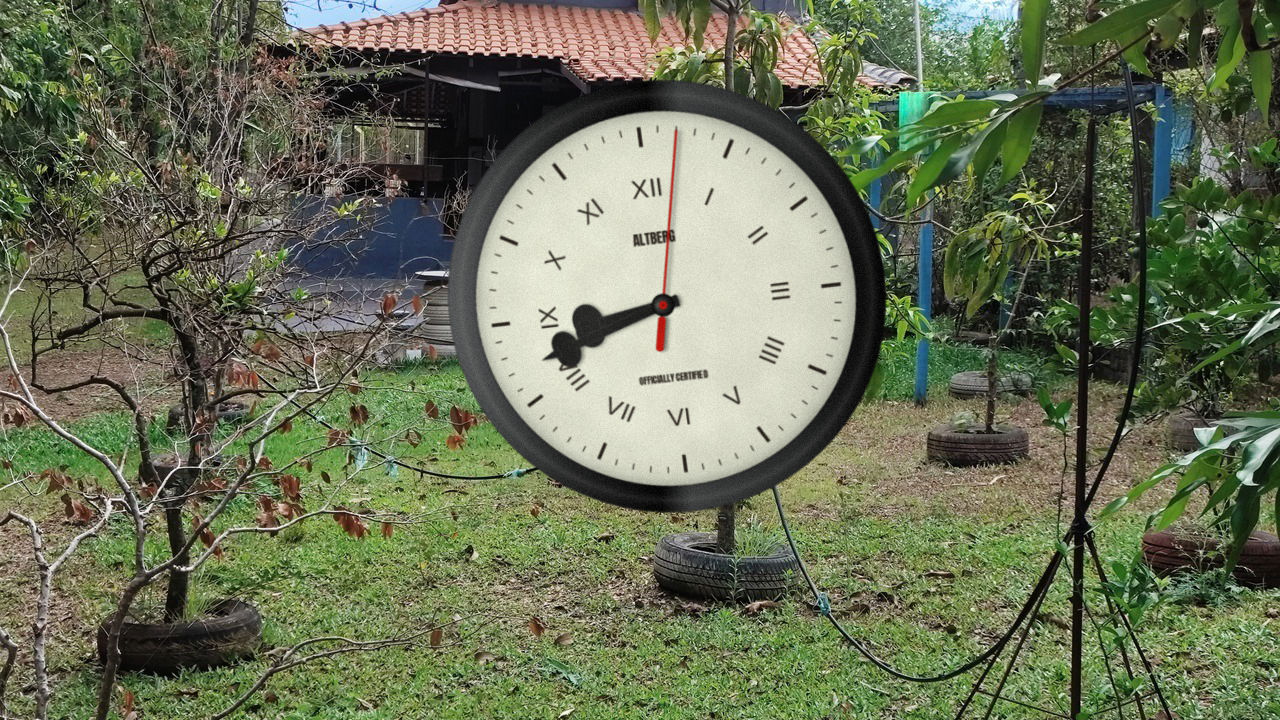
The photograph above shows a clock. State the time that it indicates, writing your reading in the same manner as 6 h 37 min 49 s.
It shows 8 h 42 min 02 s
